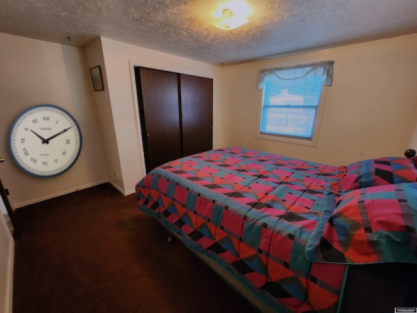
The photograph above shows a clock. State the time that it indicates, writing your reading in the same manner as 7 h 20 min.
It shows 10 h 10 min
